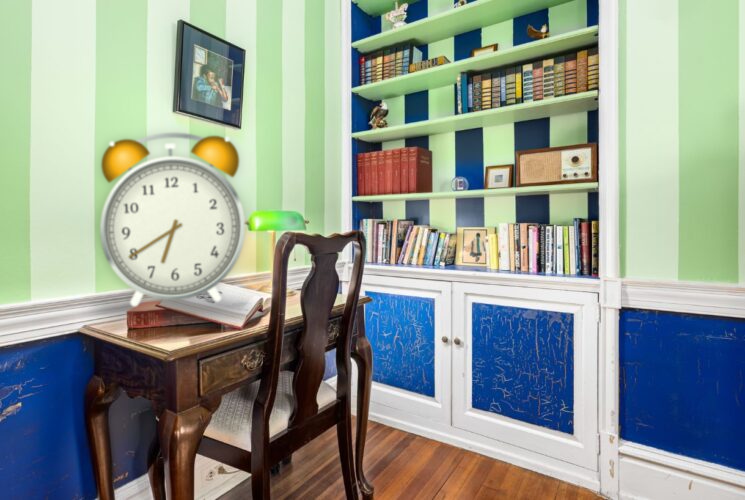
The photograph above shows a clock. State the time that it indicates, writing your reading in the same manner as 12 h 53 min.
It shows 6 h 40 min
